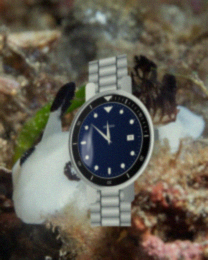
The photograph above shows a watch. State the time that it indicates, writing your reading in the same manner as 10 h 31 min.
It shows 11 h 52 min
